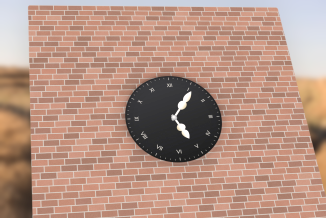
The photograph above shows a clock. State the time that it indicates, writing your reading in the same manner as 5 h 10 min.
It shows 5 h 06 min
